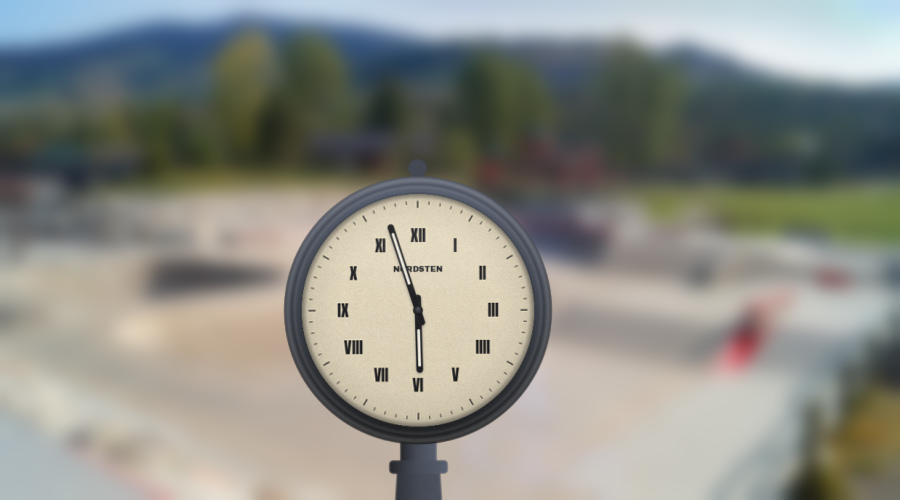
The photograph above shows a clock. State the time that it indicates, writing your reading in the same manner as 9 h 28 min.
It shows 5 h 57 min
